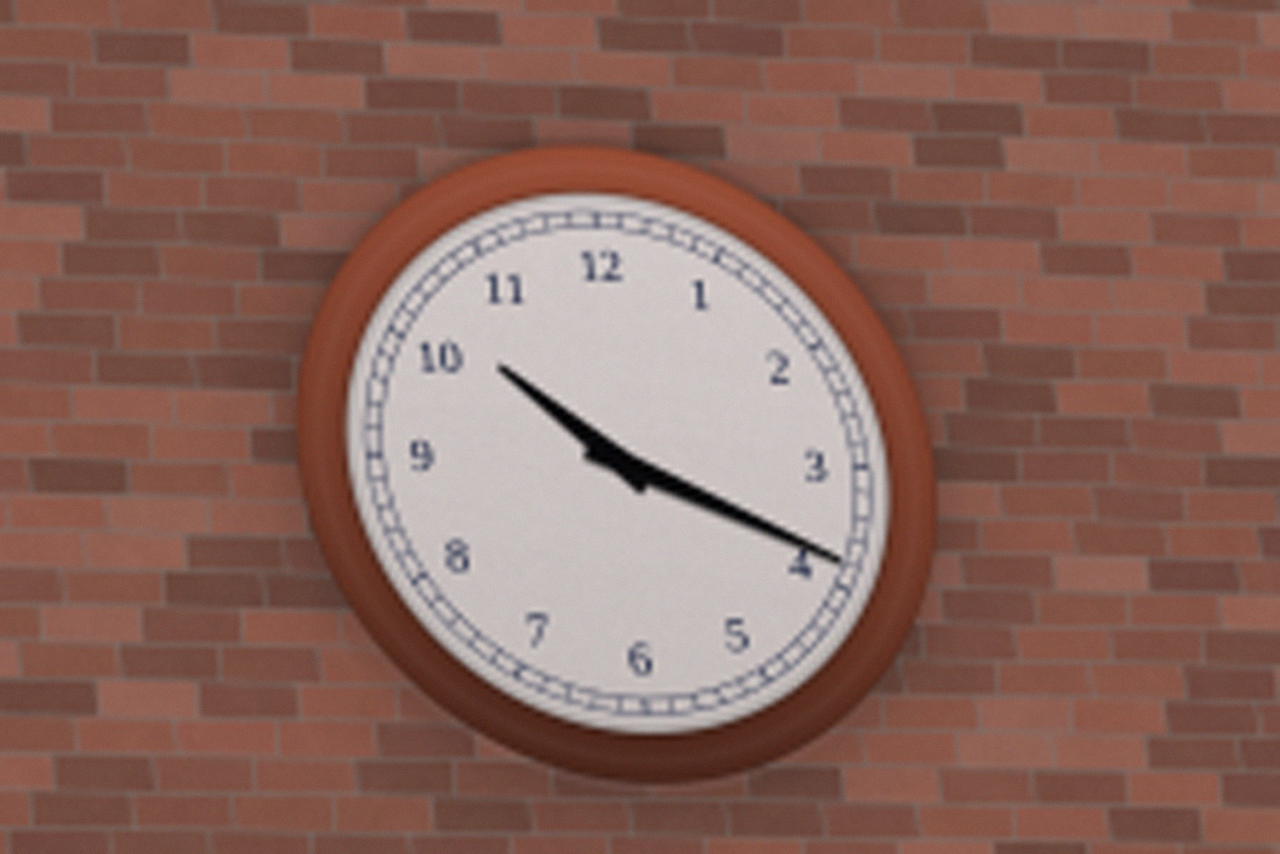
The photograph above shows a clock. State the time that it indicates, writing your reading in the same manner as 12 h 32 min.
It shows 10 h 19 min
